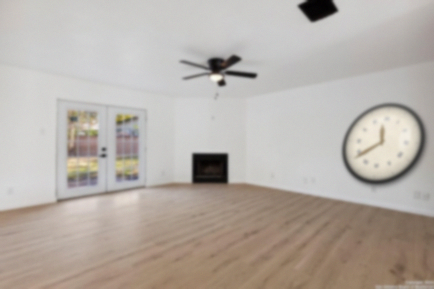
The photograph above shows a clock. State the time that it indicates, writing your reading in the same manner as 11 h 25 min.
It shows 11 h 39 min
